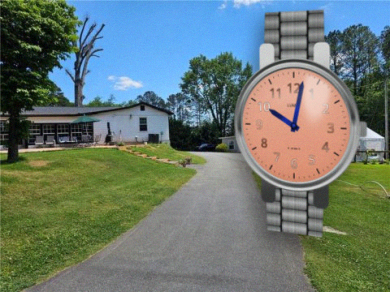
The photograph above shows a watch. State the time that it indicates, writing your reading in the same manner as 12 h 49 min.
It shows 10 h 02 min
